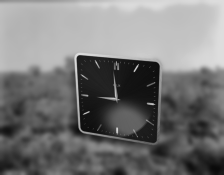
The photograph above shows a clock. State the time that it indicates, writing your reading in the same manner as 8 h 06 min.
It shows 8 h 59 min
